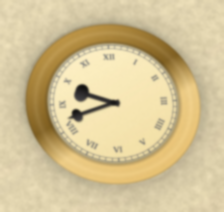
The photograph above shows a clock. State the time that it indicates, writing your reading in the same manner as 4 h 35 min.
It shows 9 h 42 min
